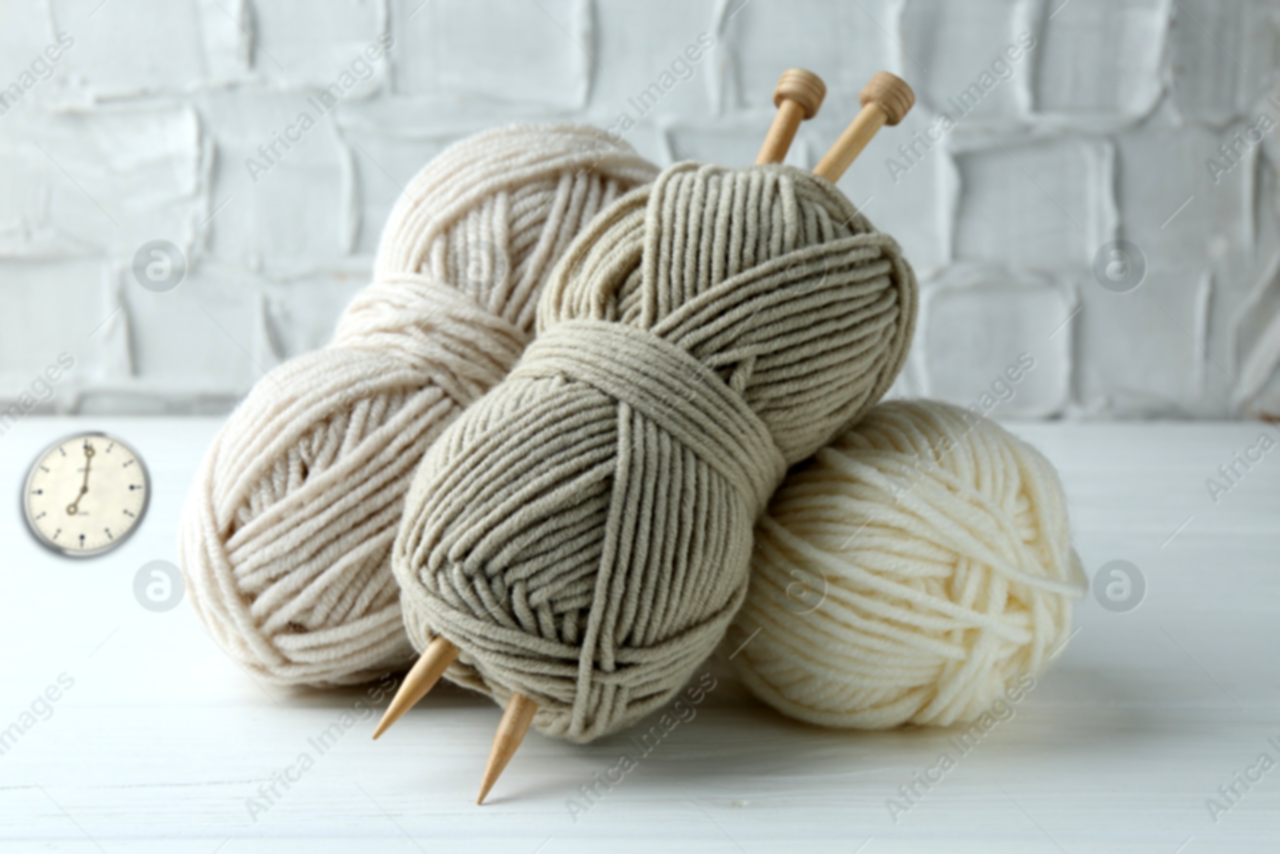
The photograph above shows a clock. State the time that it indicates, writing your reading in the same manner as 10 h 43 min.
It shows 7 h 01 min
